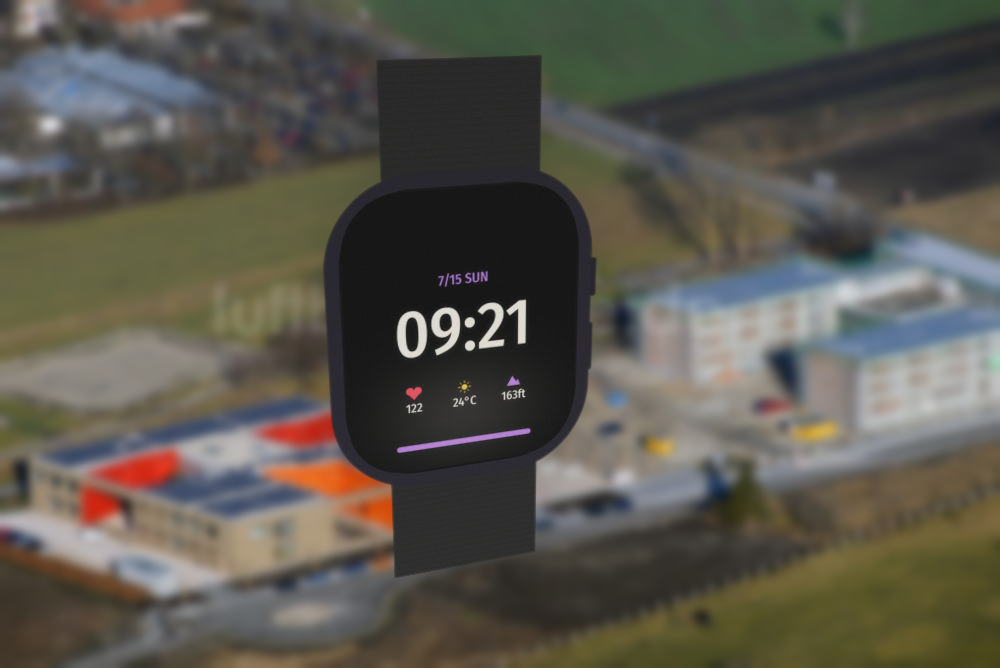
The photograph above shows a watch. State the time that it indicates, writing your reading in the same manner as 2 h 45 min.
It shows 9 h 21 min
